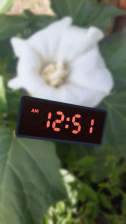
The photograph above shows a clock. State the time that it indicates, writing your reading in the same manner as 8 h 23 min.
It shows 12 h 51 min
